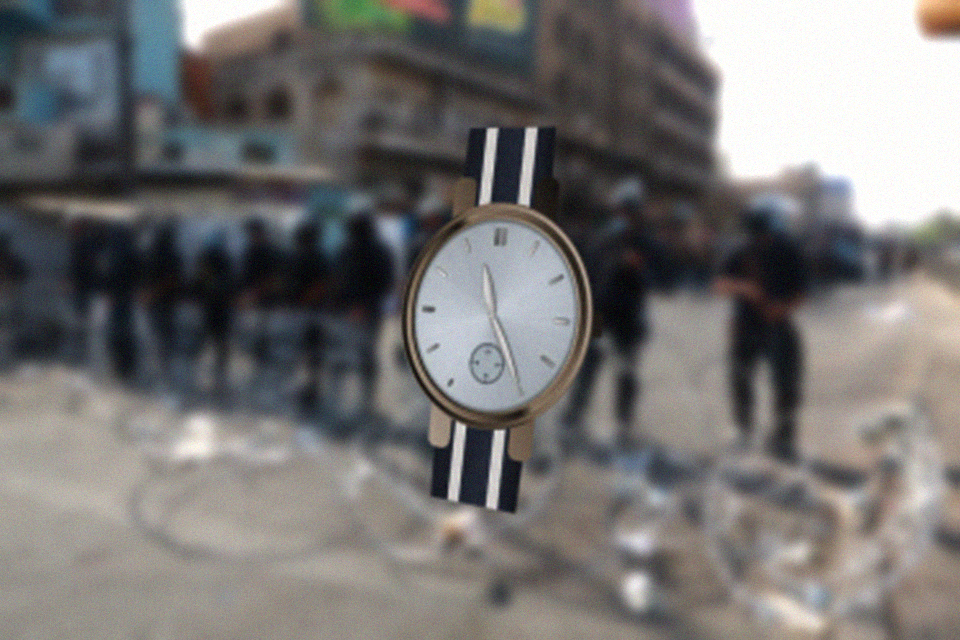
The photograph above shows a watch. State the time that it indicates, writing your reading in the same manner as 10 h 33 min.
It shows 11 h 25 min
